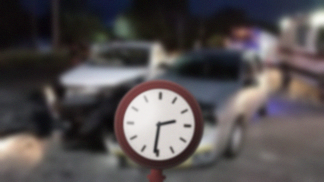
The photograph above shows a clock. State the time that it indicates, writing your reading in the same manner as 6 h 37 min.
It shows 2 h 31 min
